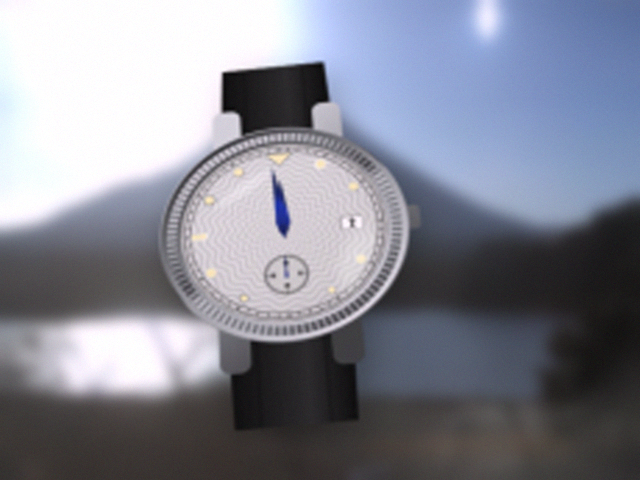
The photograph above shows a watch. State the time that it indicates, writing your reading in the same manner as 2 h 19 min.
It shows 11 h 59 min
